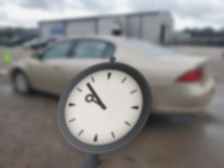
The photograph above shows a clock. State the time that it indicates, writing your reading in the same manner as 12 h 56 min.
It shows 9 h 53 min
